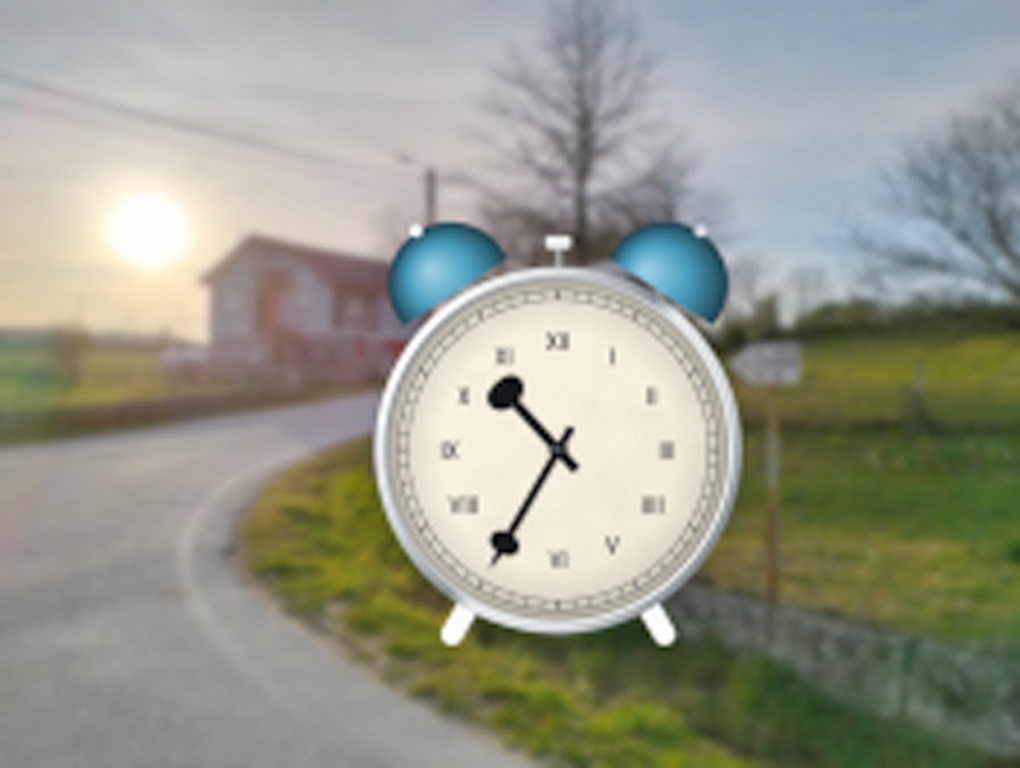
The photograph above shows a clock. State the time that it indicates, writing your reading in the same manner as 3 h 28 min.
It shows 10 h 35 min
